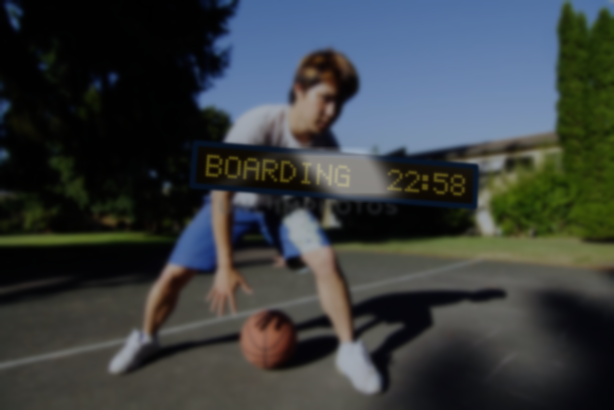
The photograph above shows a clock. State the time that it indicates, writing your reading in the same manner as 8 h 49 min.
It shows 22 h 58 min
